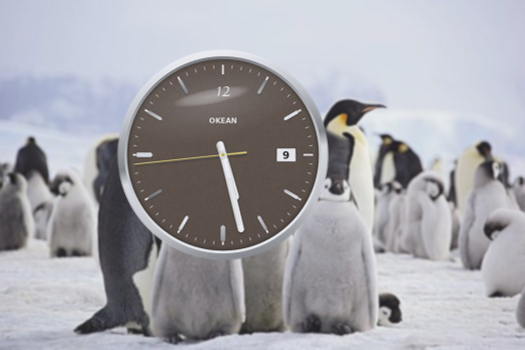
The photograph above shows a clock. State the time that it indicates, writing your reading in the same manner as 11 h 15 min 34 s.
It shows 5 h 27 min 44 s
